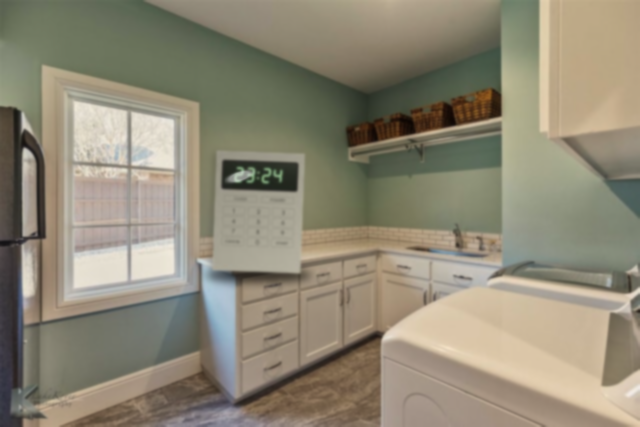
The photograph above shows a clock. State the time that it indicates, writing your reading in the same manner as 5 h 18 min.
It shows 23 h 24 min
